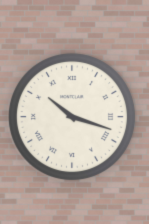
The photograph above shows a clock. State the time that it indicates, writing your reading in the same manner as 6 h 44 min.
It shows 10 h 18 min
